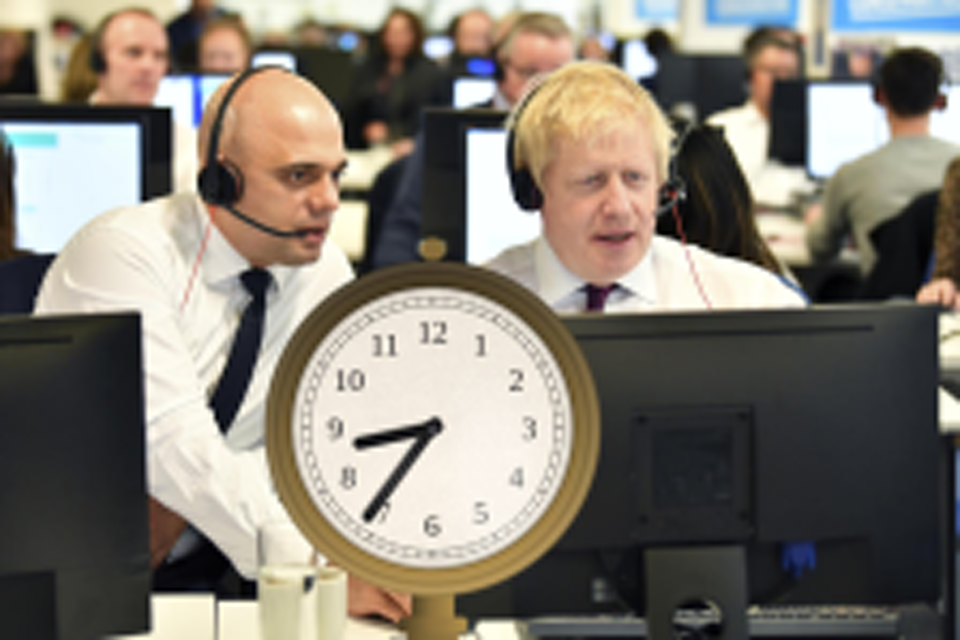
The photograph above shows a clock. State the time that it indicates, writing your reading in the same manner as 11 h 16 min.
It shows 8 h 36 min
